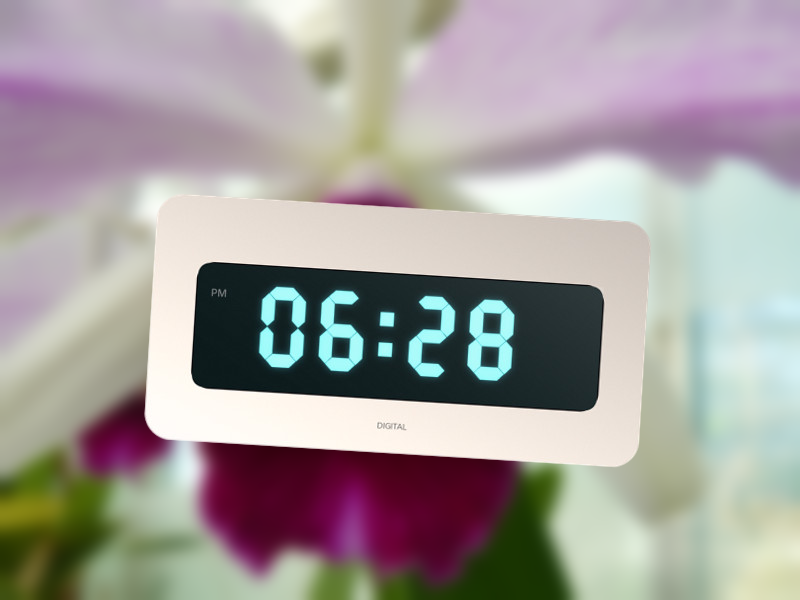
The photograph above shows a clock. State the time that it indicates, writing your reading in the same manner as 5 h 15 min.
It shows 6 h 28 min
